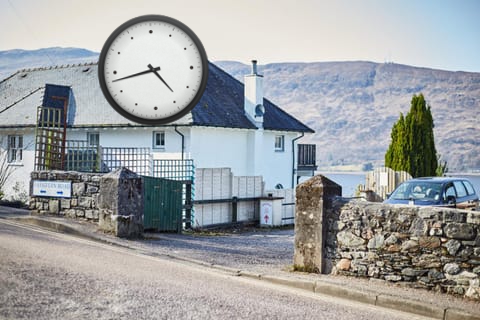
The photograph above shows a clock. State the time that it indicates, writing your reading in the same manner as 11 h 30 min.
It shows 4 h 43 min
